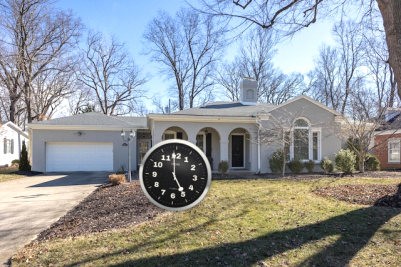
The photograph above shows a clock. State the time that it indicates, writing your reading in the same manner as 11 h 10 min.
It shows 4 h 59 min
